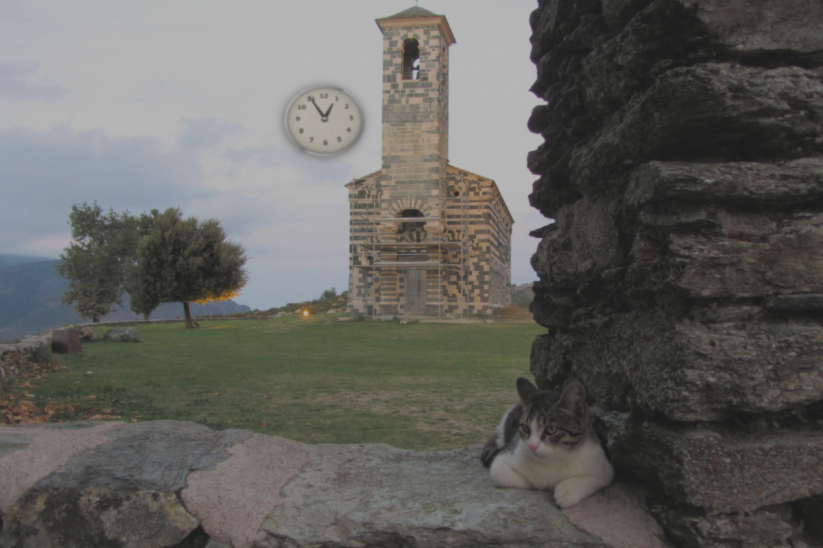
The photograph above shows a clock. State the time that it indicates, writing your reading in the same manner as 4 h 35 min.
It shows 12 h 55 min
